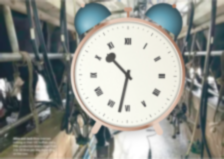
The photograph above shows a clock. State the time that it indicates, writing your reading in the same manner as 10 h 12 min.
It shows 10 h 32 min
